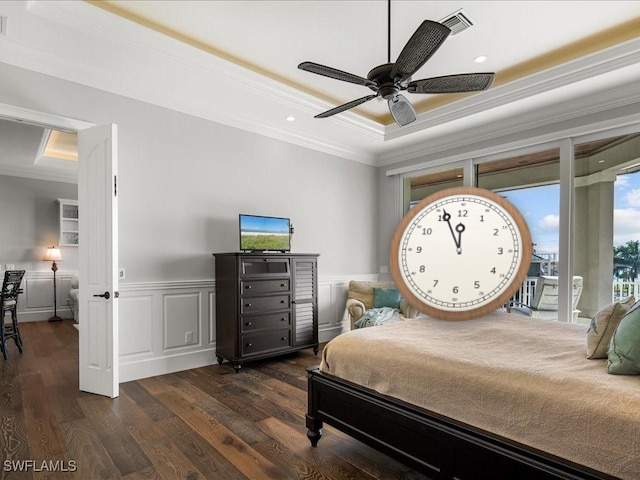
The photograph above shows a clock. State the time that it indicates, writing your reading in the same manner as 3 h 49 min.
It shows 11 h 56 min
